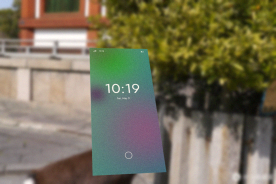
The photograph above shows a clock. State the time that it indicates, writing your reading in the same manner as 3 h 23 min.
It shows 10 h 19 min
